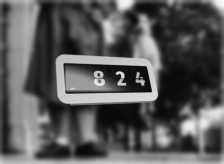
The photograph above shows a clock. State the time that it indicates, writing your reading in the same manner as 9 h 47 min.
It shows 8 h 24 min
